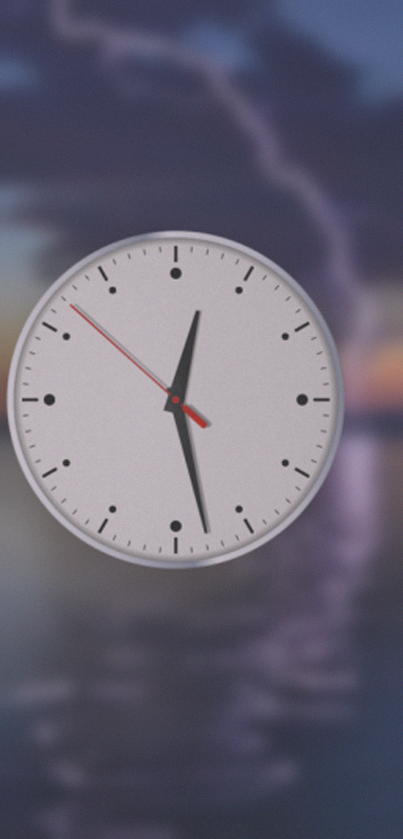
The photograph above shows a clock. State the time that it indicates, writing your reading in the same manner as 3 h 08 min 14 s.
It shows 12 h 27 min 52 s
